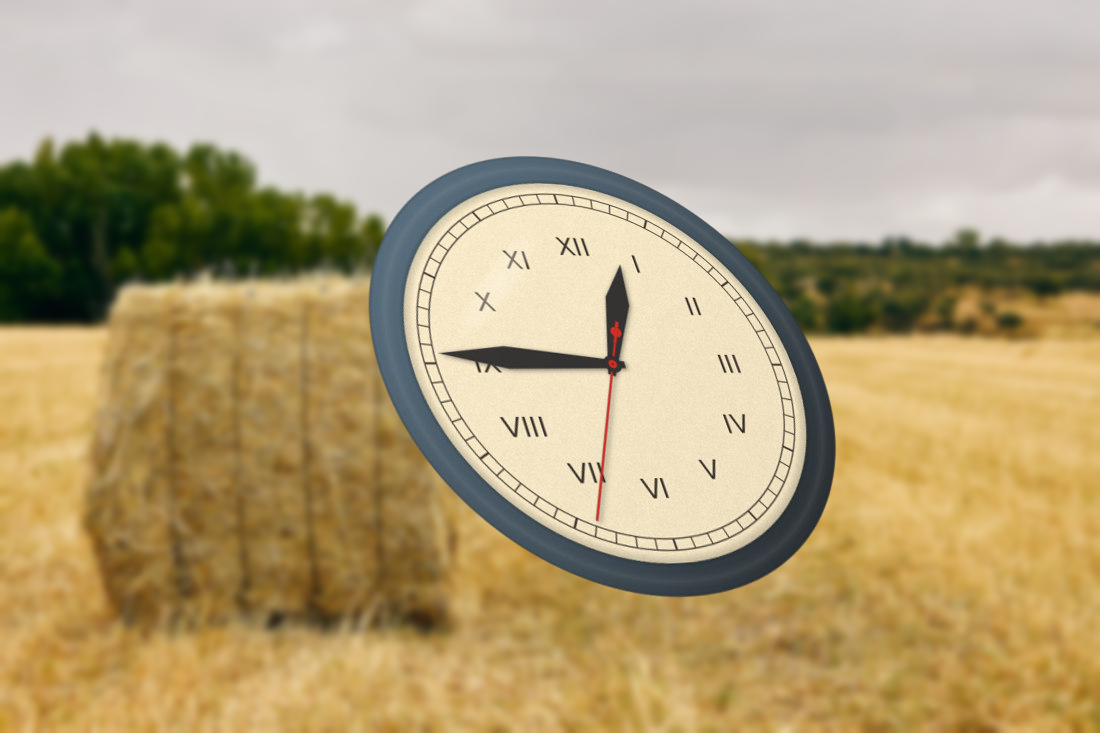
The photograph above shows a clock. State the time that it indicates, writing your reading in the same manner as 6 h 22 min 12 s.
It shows 12 h 45 min 34 s
